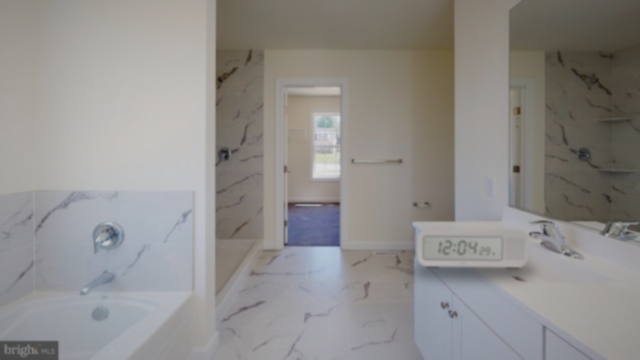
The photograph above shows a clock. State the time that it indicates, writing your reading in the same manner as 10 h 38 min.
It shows 12 h 04 min
